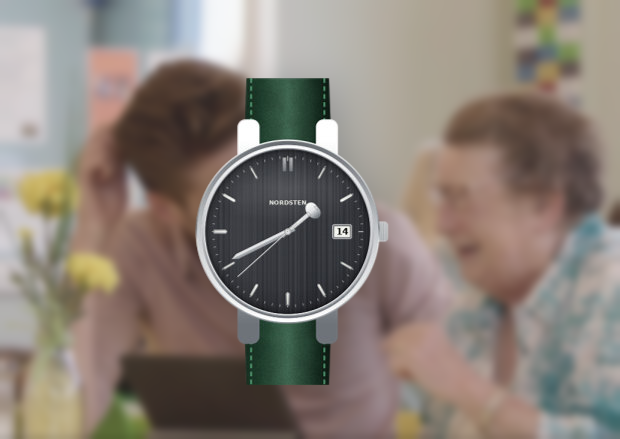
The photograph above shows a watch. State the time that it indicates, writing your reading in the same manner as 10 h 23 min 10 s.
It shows 1 h 40 min 38 s
